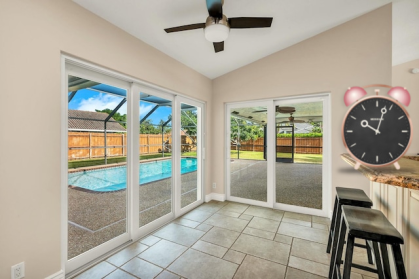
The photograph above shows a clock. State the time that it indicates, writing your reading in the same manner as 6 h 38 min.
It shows 10 h 03 min
